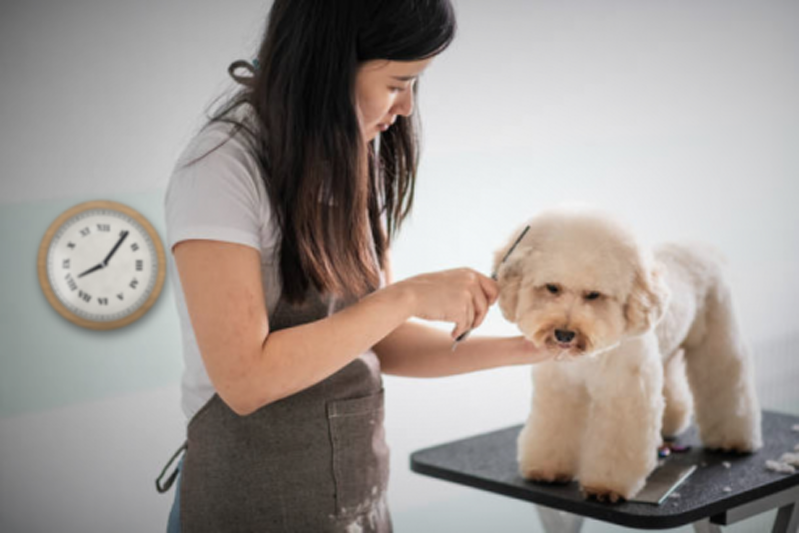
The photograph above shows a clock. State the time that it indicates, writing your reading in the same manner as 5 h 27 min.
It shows 8 h 06 min
